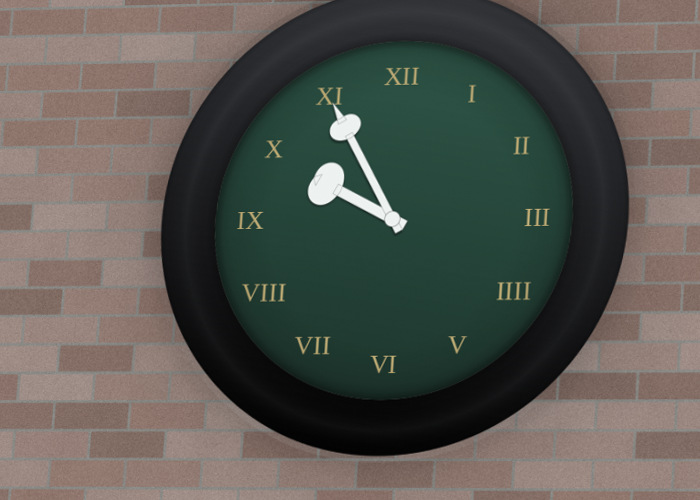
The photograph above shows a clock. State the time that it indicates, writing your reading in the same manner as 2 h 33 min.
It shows 9 h 55 min
